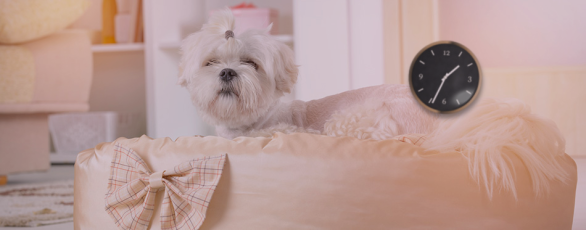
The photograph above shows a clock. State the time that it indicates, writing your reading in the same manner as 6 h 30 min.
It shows 1 h 34 min
